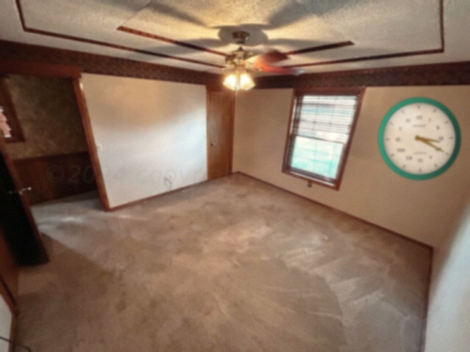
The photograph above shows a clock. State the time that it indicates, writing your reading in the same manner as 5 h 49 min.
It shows 3 h 20 min
